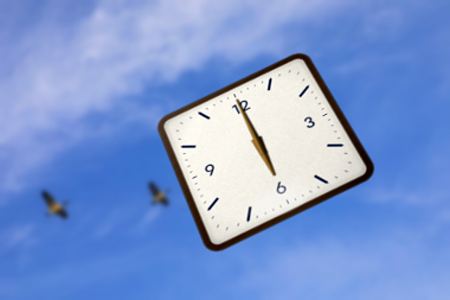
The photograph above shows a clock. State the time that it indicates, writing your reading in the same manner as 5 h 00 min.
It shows 6 h 00 min
